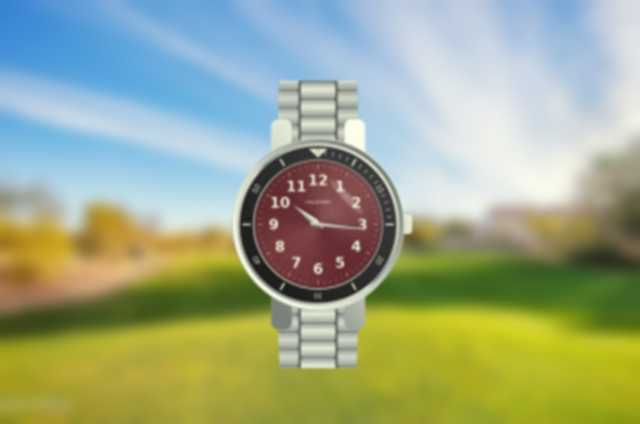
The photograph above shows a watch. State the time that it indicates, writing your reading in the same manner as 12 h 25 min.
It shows 10 h 16 min
